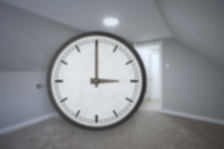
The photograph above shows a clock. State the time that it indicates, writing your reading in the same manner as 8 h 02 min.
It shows 3 h 00 min
